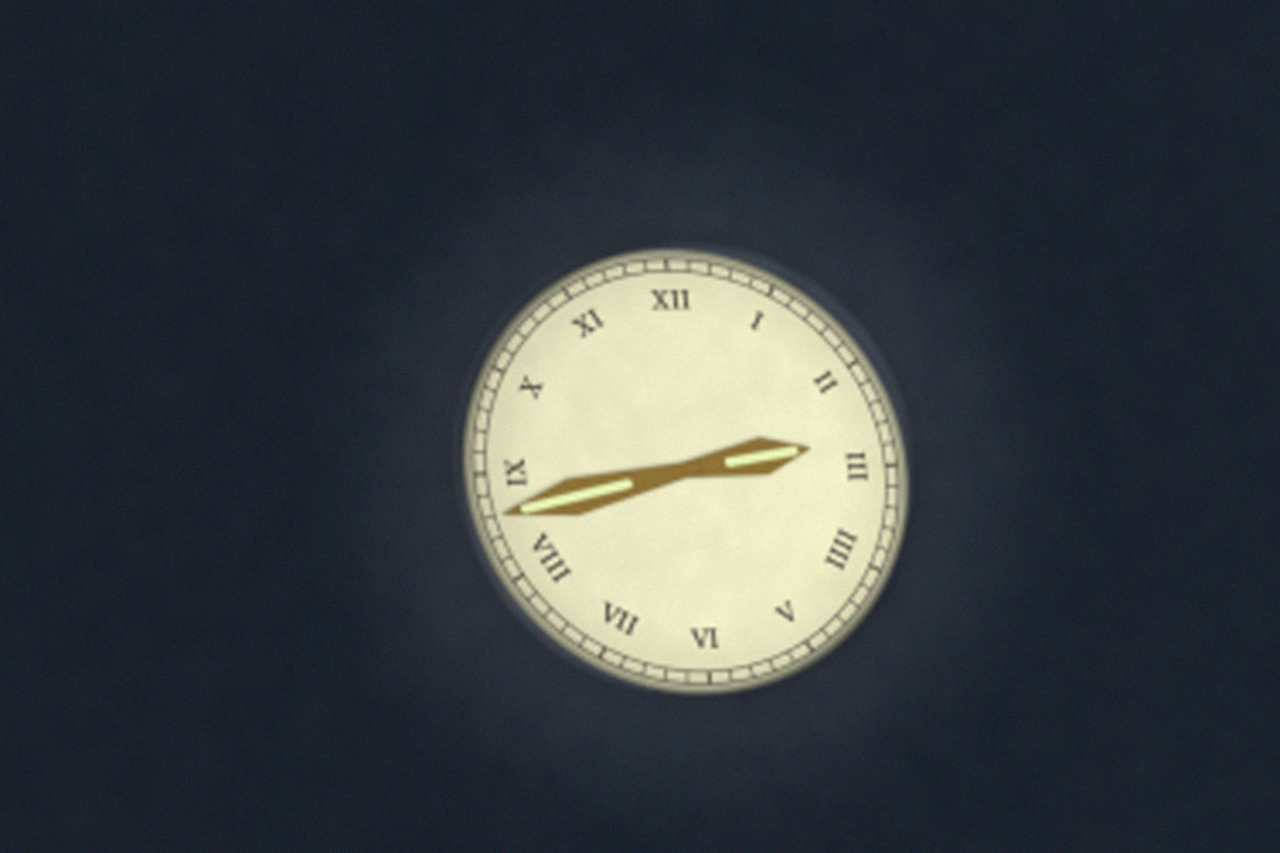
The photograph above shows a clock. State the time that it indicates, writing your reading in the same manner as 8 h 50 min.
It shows 2 h 43 min
